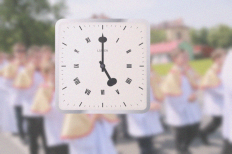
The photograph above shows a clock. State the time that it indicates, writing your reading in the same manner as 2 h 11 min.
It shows 5 h 00 min
